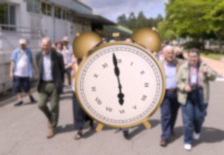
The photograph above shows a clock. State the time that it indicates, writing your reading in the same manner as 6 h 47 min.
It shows 5 h 59 min
